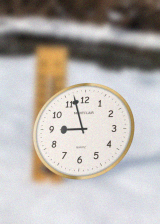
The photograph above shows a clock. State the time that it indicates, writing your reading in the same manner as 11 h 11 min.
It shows 8 h 57 min
